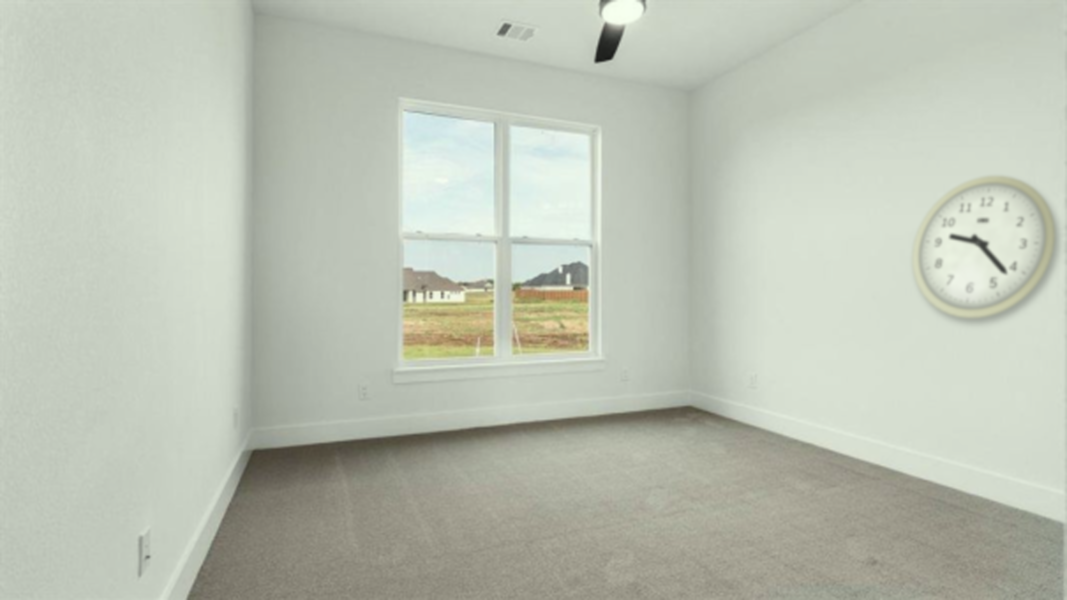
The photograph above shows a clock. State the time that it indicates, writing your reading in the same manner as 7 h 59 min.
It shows 9 h 22 min
